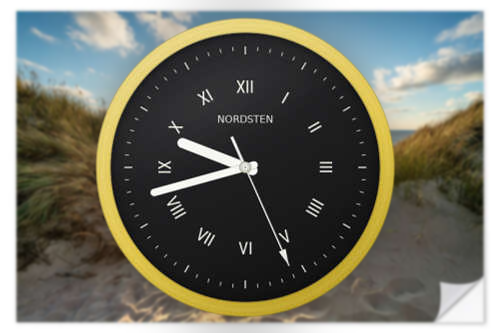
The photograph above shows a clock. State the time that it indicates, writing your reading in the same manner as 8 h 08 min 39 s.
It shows 9 h 42 min 26 s
